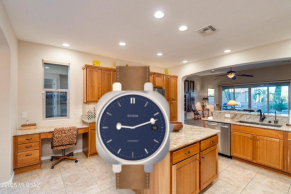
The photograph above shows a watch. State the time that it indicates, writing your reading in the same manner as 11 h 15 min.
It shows 9 h 12 min
